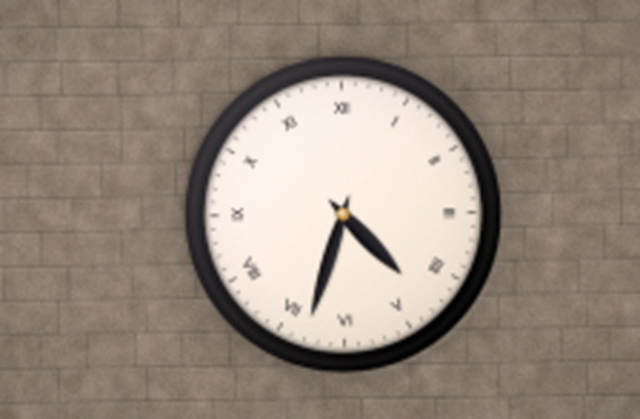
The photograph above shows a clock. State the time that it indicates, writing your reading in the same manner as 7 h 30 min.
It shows 4 h 33 min
